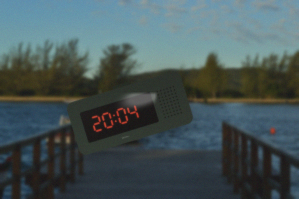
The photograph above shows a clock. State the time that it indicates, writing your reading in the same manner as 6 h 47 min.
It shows 20 h 04 min
